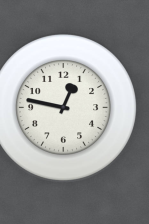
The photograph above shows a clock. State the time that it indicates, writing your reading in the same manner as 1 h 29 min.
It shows 12 h 47 min
